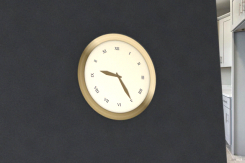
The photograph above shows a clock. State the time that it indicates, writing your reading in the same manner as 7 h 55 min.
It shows 9 h 25 min
